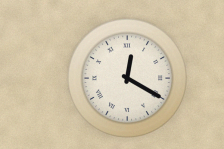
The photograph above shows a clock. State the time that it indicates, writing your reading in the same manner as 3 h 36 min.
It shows 12 h 20 min
